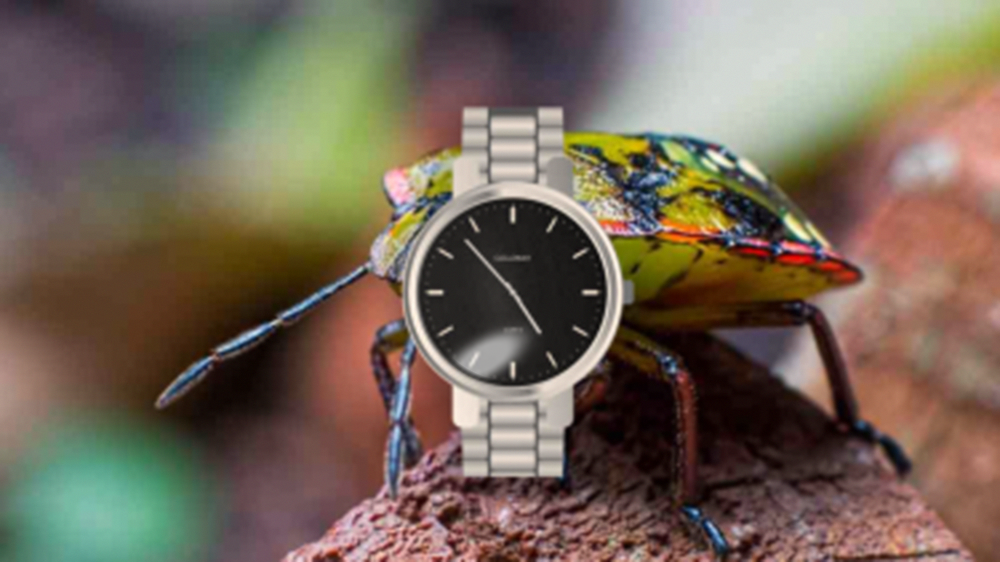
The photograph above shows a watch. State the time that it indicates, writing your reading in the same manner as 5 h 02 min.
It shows 4 h 53 min
